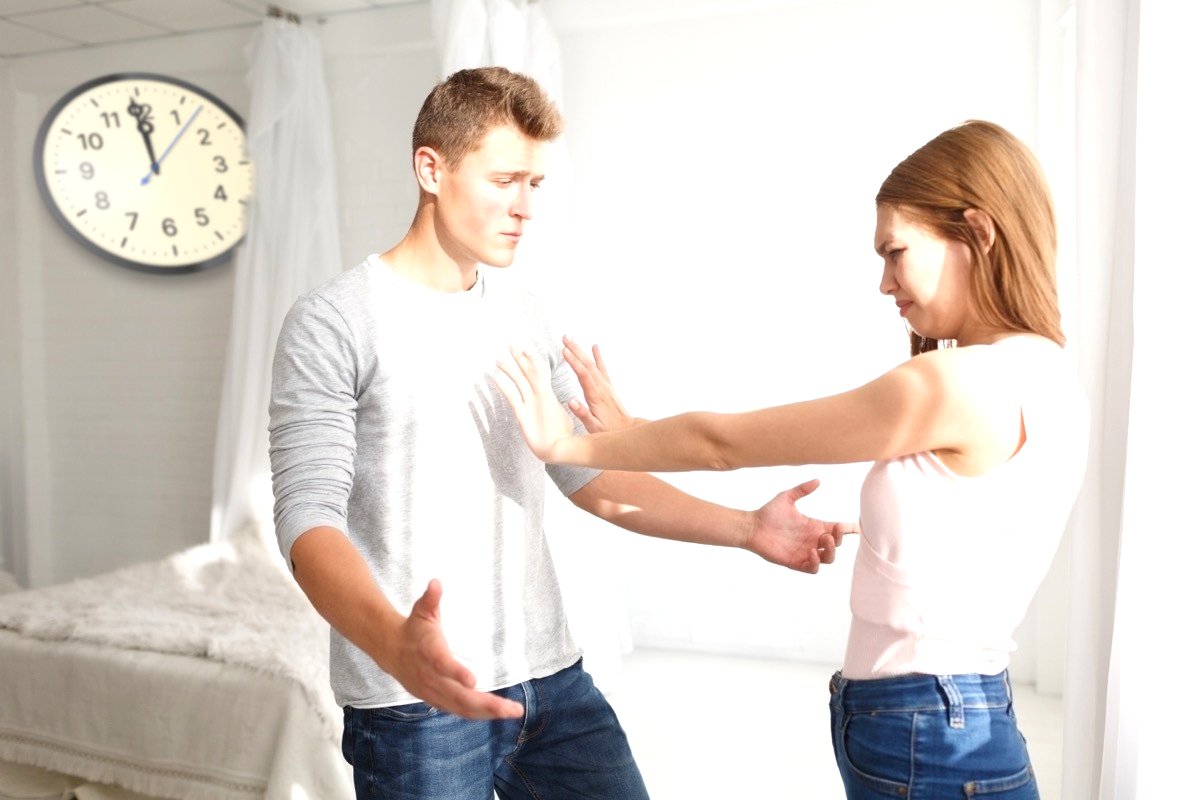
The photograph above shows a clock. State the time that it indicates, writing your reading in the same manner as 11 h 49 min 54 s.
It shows 11 h 59 min 07 s
